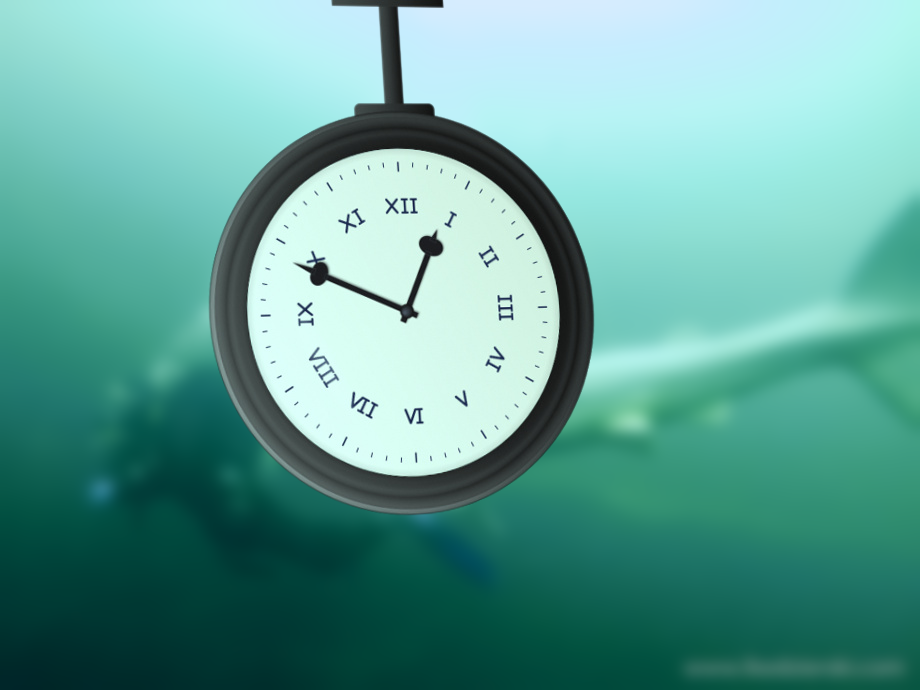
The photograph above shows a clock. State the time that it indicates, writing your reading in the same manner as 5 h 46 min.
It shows 12 h 49 min
